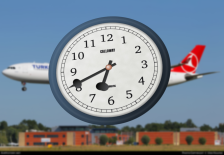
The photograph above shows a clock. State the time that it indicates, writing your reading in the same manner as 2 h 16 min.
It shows 6 h 41 min
